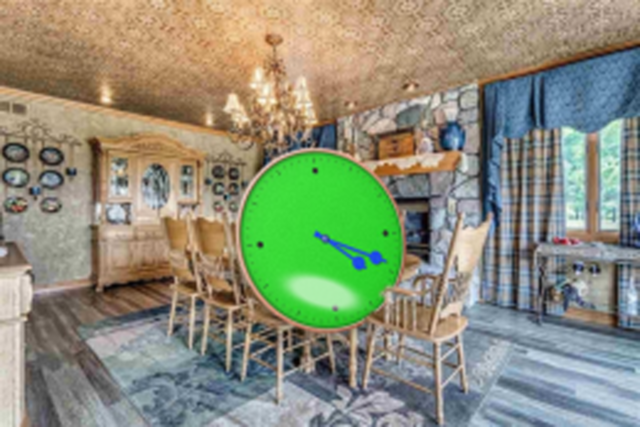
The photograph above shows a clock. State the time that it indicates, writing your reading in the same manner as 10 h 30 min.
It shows 4 h 19 min
